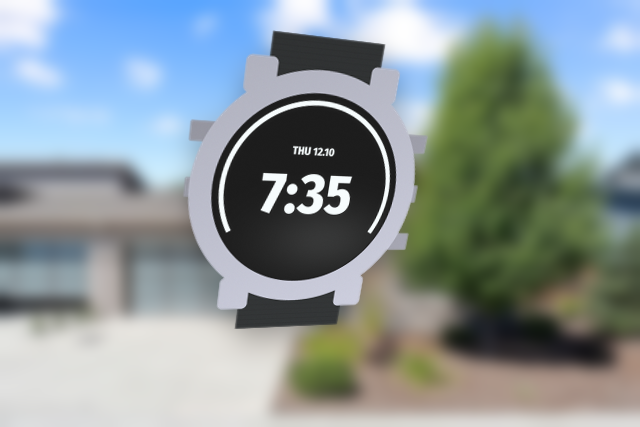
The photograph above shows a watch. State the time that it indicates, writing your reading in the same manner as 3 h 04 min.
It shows 7 h 35 min
